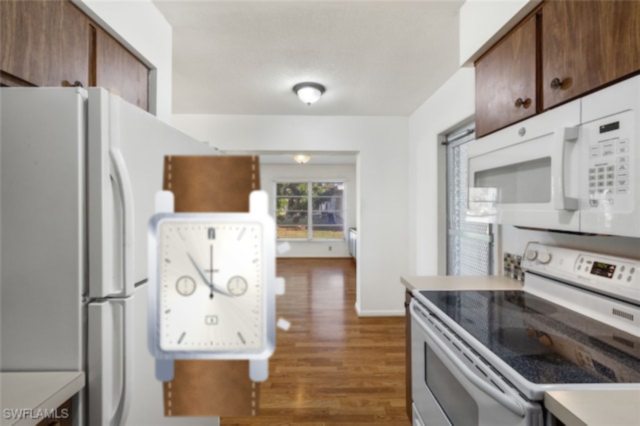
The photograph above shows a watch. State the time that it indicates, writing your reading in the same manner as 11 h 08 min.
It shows 3 h 54 min
